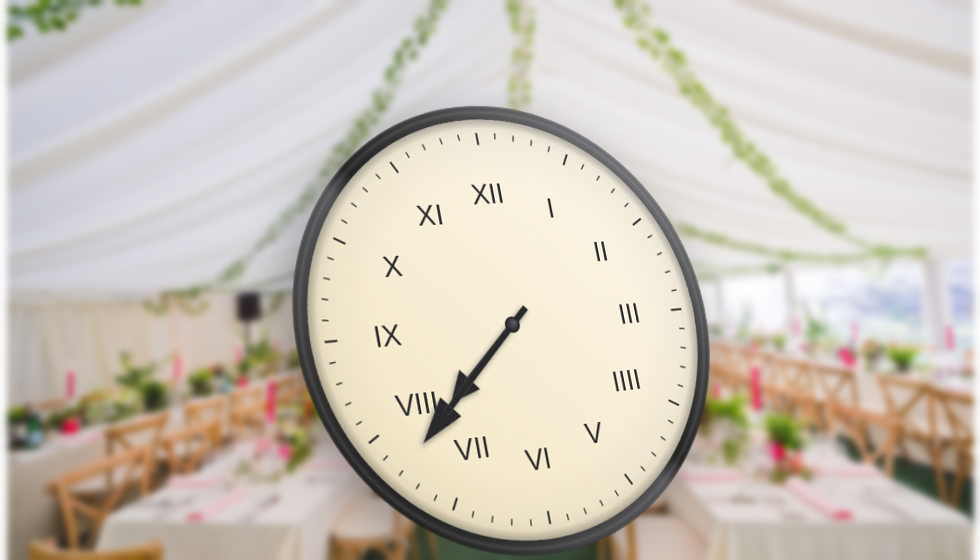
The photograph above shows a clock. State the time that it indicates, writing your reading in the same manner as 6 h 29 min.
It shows 7 h 38 min
